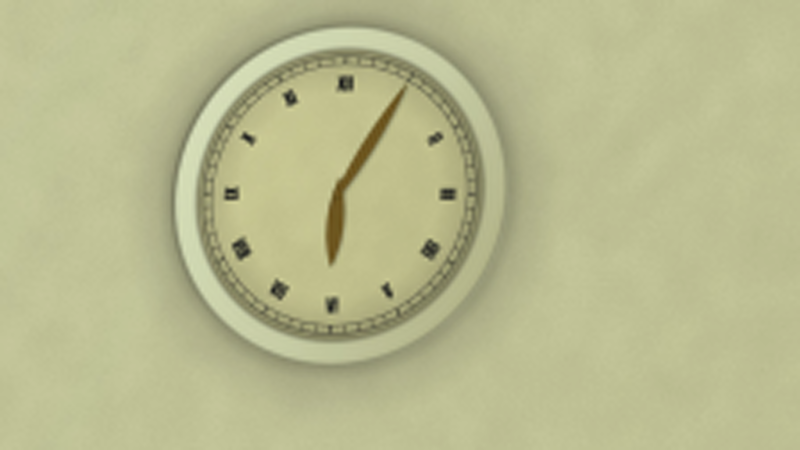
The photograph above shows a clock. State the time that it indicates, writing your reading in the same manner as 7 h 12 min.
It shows 6 h 05 min
